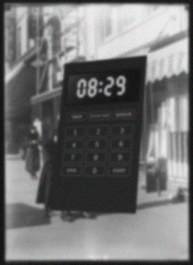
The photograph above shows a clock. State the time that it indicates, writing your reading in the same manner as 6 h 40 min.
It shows 8 h 29 min
